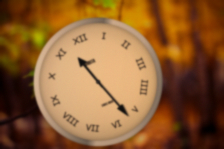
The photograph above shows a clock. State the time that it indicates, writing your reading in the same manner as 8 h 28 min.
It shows 11 h 27 min
